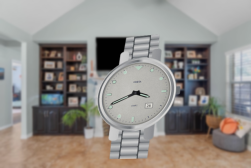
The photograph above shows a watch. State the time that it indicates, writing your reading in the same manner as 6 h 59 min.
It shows 3 h 41 min
